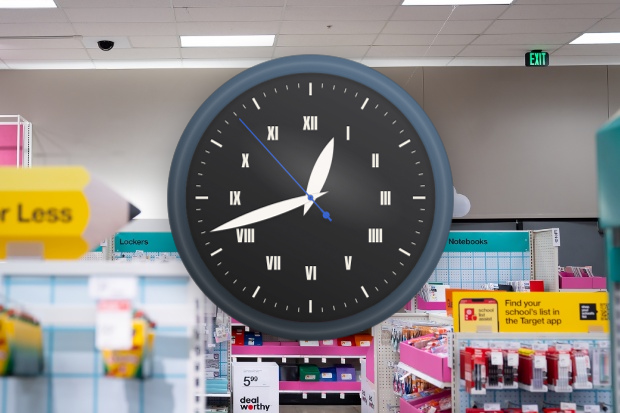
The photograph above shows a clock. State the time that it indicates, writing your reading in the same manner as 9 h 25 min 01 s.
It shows 12 h 41 min 53 s
